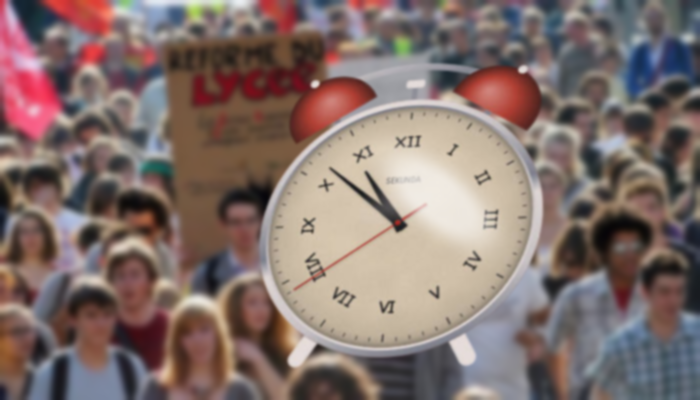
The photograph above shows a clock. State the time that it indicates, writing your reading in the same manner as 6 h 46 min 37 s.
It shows 10 h 51 min 39 s
